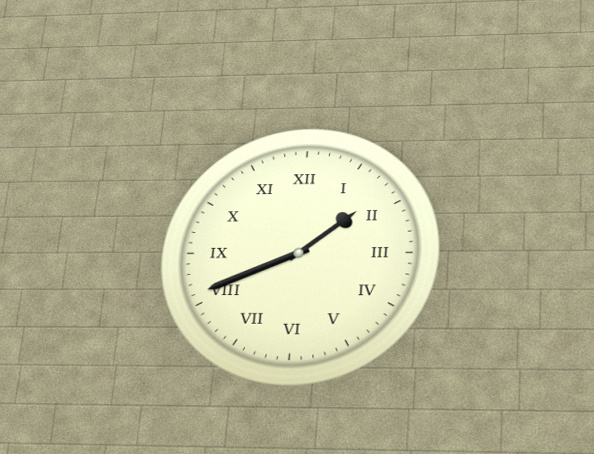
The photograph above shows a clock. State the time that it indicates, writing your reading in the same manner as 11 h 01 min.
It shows 1 h 41 min
